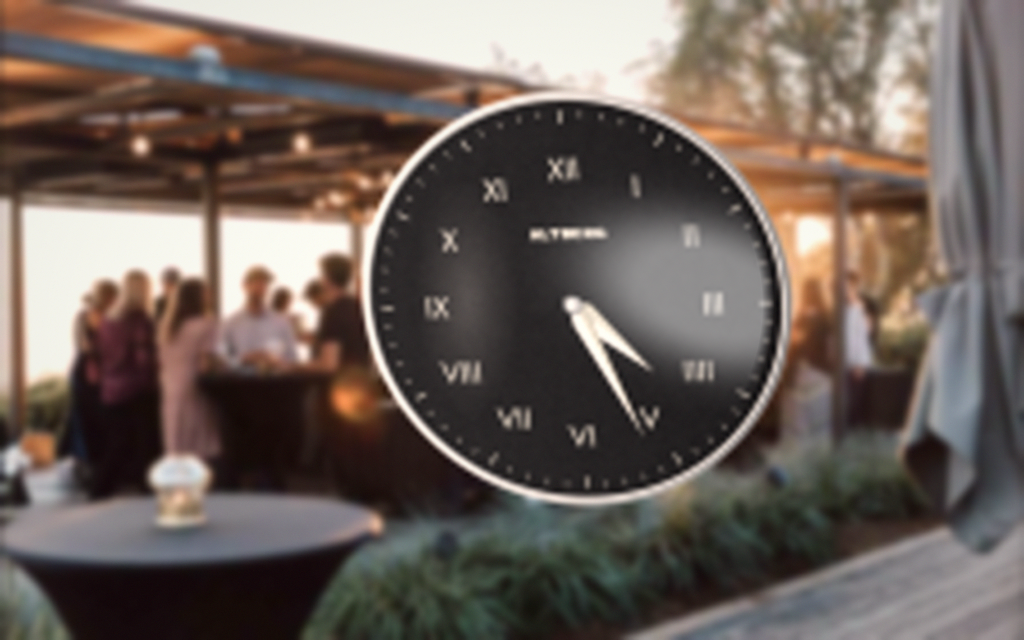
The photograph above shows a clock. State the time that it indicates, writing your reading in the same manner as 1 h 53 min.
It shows 4 h 26 min
